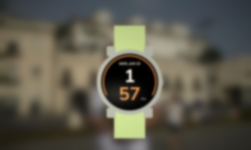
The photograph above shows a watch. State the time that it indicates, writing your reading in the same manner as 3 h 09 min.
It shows 1 h 57 min
